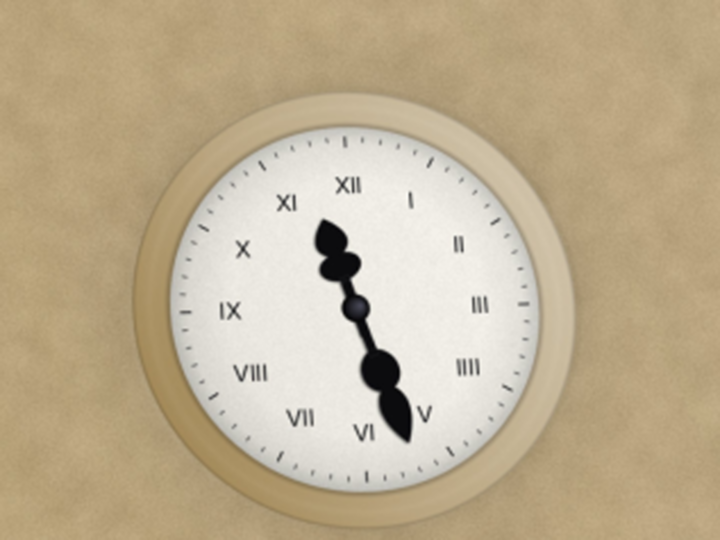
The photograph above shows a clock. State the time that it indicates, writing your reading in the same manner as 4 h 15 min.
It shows 11 h 27 min
